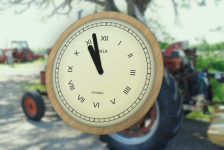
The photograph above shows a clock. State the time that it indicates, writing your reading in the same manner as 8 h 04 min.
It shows 10 h 57 min
